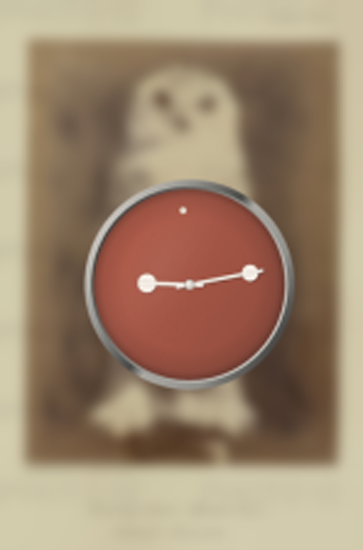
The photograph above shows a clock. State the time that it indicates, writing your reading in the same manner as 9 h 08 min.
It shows 9 h 14 min
